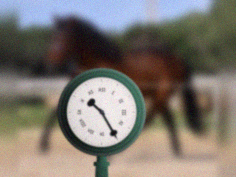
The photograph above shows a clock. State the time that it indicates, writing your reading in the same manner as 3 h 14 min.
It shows 10 h 25 min
